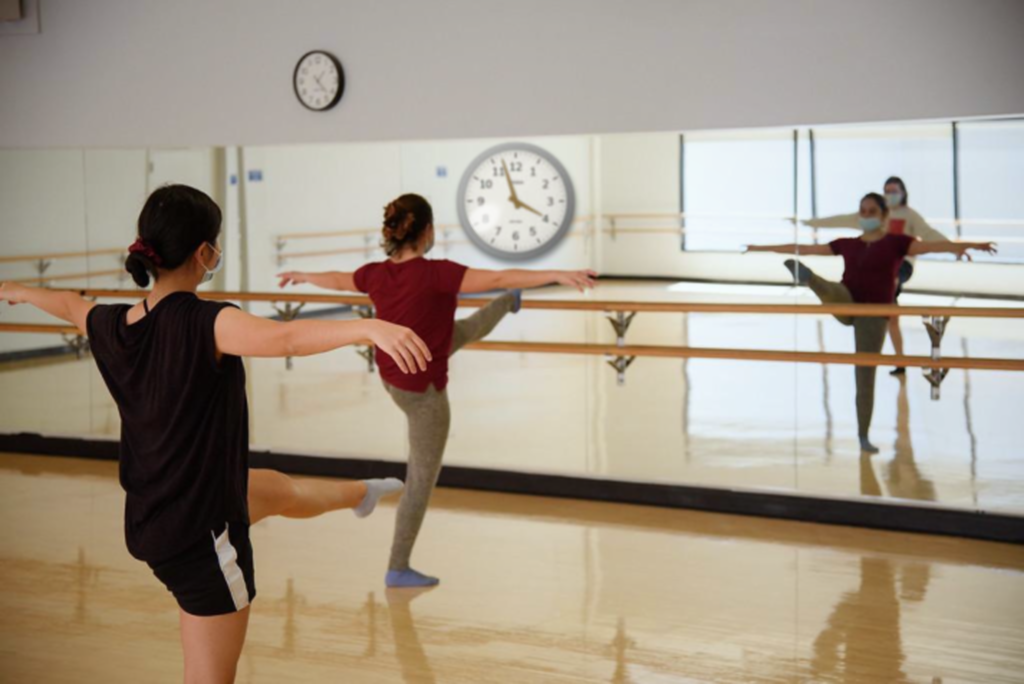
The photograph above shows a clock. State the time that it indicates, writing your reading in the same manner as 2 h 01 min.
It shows 3 h 57 min
